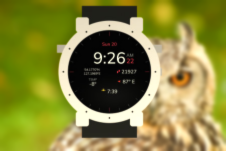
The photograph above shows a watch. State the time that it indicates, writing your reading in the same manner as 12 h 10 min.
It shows 9 h 26 min
